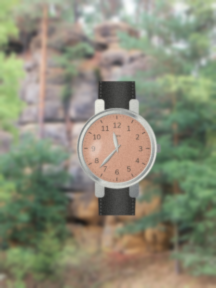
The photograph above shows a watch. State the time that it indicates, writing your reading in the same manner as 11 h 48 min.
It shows 11 h 37 min
